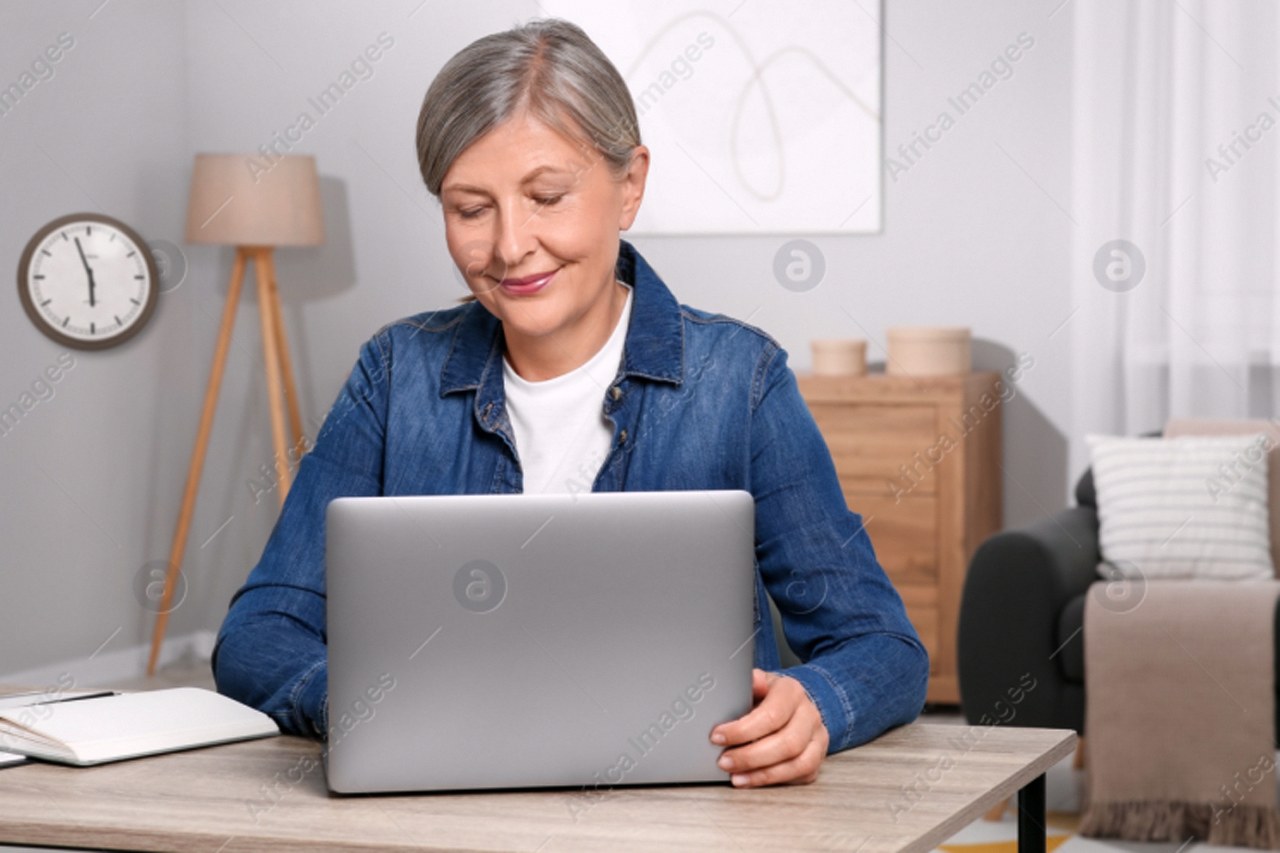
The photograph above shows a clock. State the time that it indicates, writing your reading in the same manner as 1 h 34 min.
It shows 5 h 57 min
